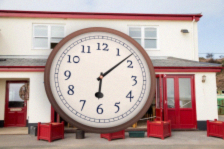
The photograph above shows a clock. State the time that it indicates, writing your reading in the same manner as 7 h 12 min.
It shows 6 h 08 min
